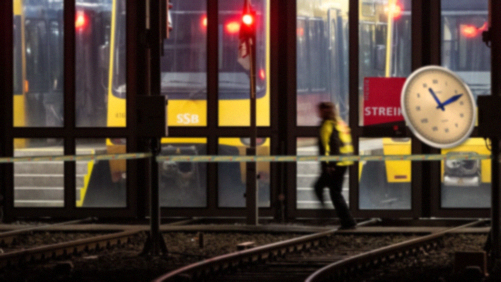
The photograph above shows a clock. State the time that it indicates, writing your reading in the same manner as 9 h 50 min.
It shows 11 h 12 min
